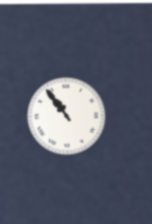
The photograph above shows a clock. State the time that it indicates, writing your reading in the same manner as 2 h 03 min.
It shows 10 h 54 min
